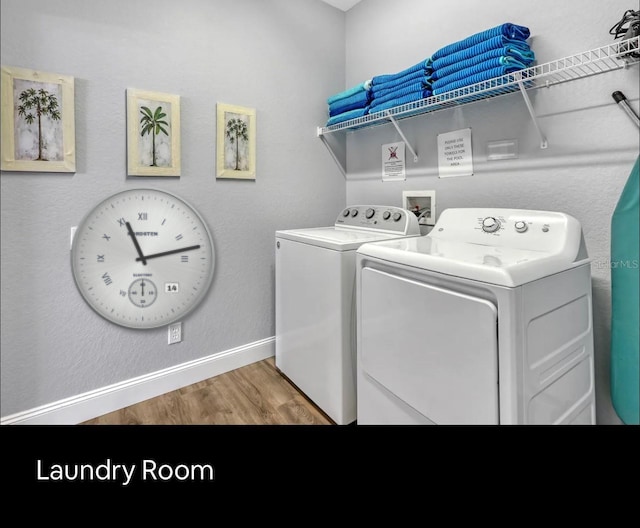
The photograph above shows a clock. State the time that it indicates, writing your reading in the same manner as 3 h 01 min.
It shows 11 h 13 min
